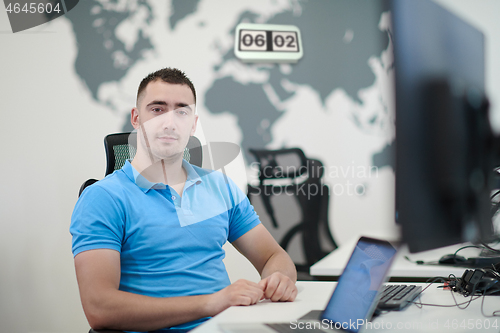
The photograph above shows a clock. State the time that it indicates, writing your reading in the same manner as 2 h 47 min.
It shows 6 h 02 min
